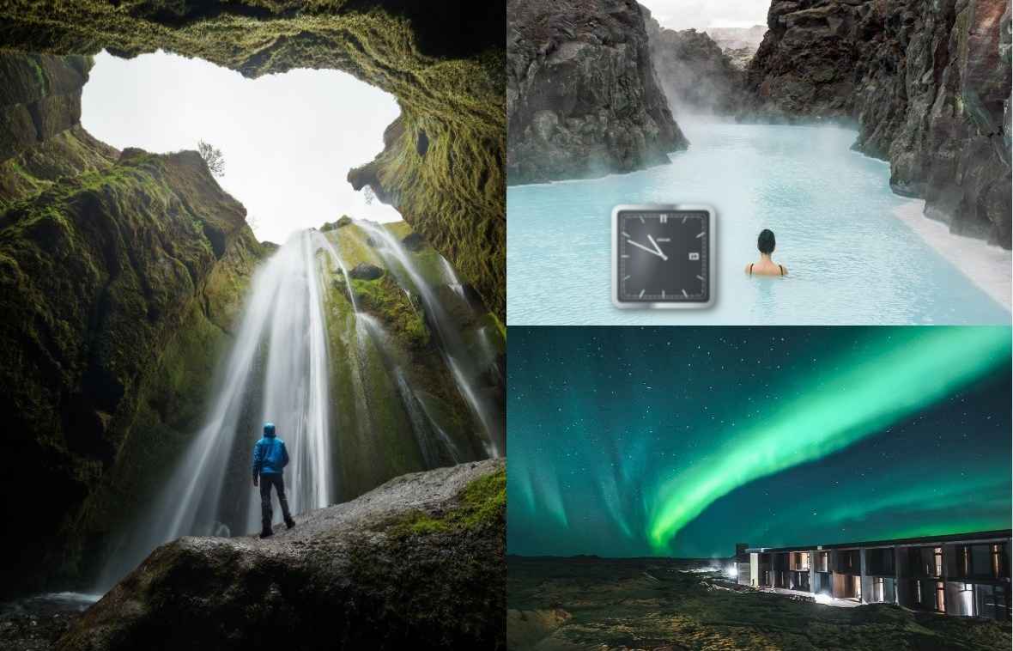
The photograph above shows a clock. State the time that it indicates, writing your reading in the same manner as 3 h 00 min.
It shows 10 h 49 min
